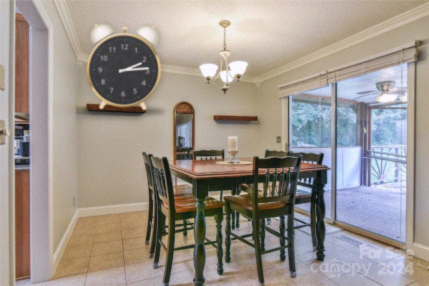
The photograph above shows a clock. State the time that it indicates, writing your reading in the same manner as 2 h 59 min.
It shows 2 h 14 min
